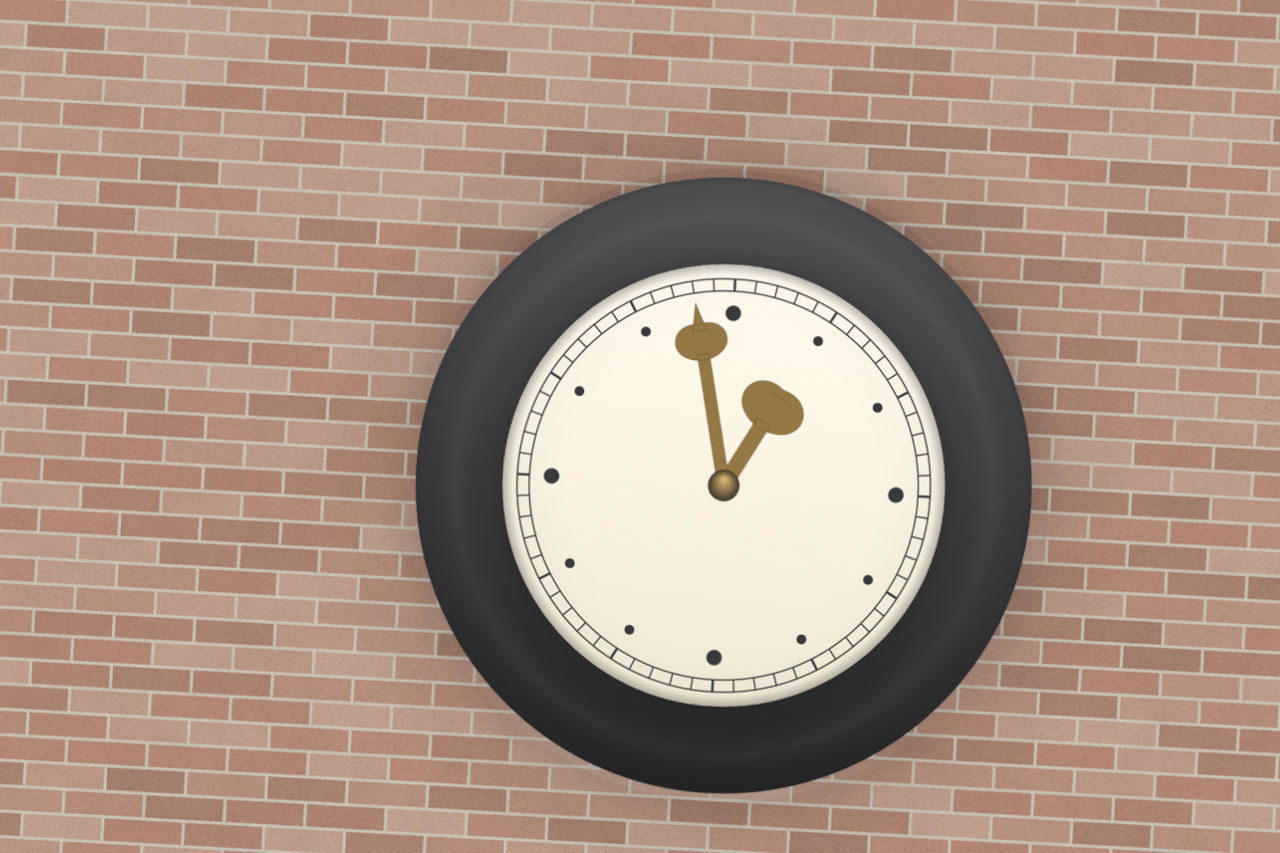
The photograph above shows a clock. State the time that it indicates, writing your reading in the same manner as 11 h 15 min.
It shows 12 h 58 min
